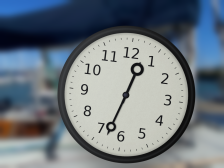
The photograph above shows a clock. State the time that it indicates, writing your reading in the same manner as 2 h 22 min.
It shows 12 h 33 min
